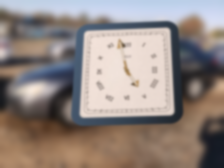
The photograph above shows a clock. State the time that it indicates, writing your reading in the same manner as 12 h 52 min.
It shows 4 h 58 min
